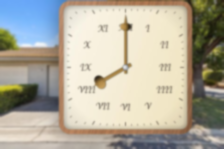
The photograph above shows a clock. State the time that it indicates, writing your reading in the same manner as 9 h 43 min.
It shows 8 h 00 min
